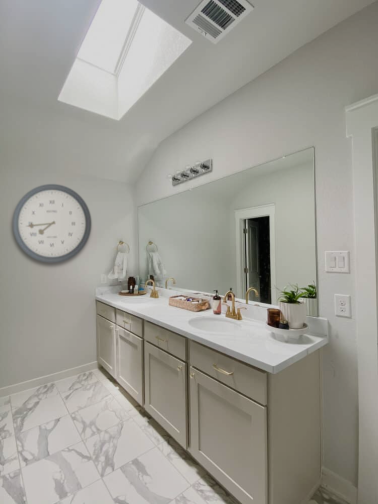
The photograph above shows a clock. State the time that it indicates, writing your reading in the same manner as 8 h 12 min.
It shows 7 h 44 min
